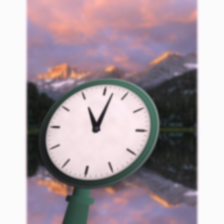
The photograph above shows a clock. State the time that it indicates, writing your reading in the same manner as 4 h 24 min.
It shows 11 h 02 min
